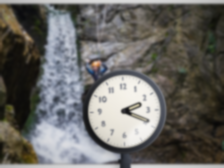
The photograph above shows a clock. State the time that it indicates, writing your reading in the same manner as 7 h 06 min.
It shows 2 h 19 min
